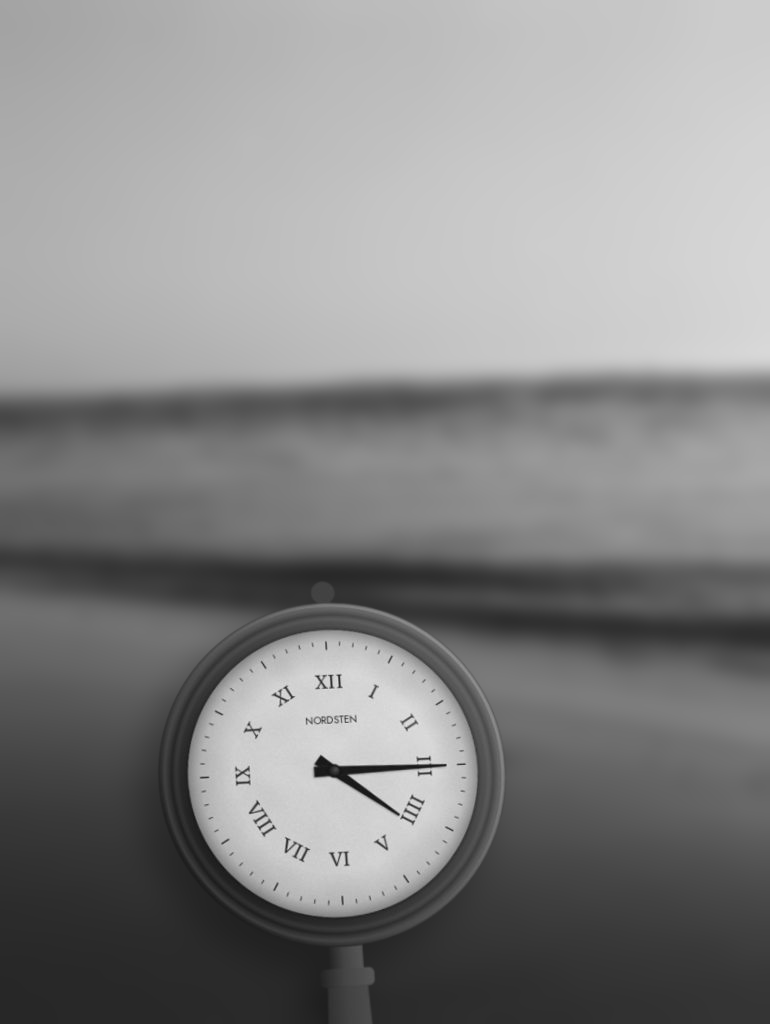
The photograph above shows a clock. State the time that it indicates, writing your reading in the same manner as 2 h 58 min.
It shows 4 h 15 min
